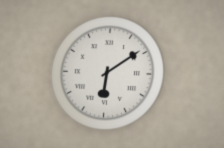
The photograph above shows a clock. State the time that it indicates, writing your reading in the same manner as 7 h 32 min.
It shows 6 h 09 min
